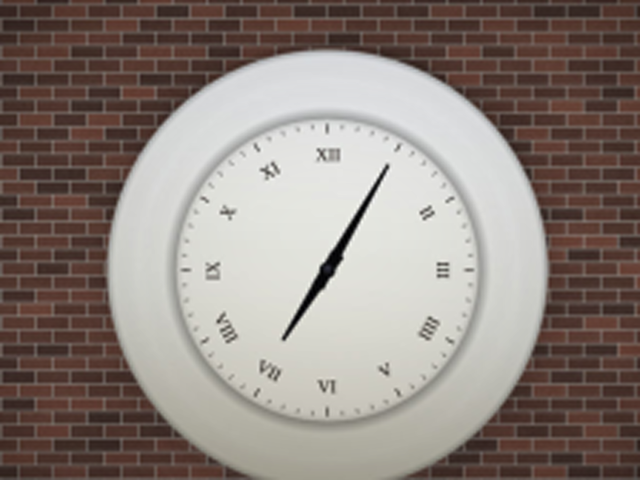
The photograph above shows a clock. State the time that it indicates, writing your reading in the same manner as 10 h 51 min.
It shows 7 h 05 min
